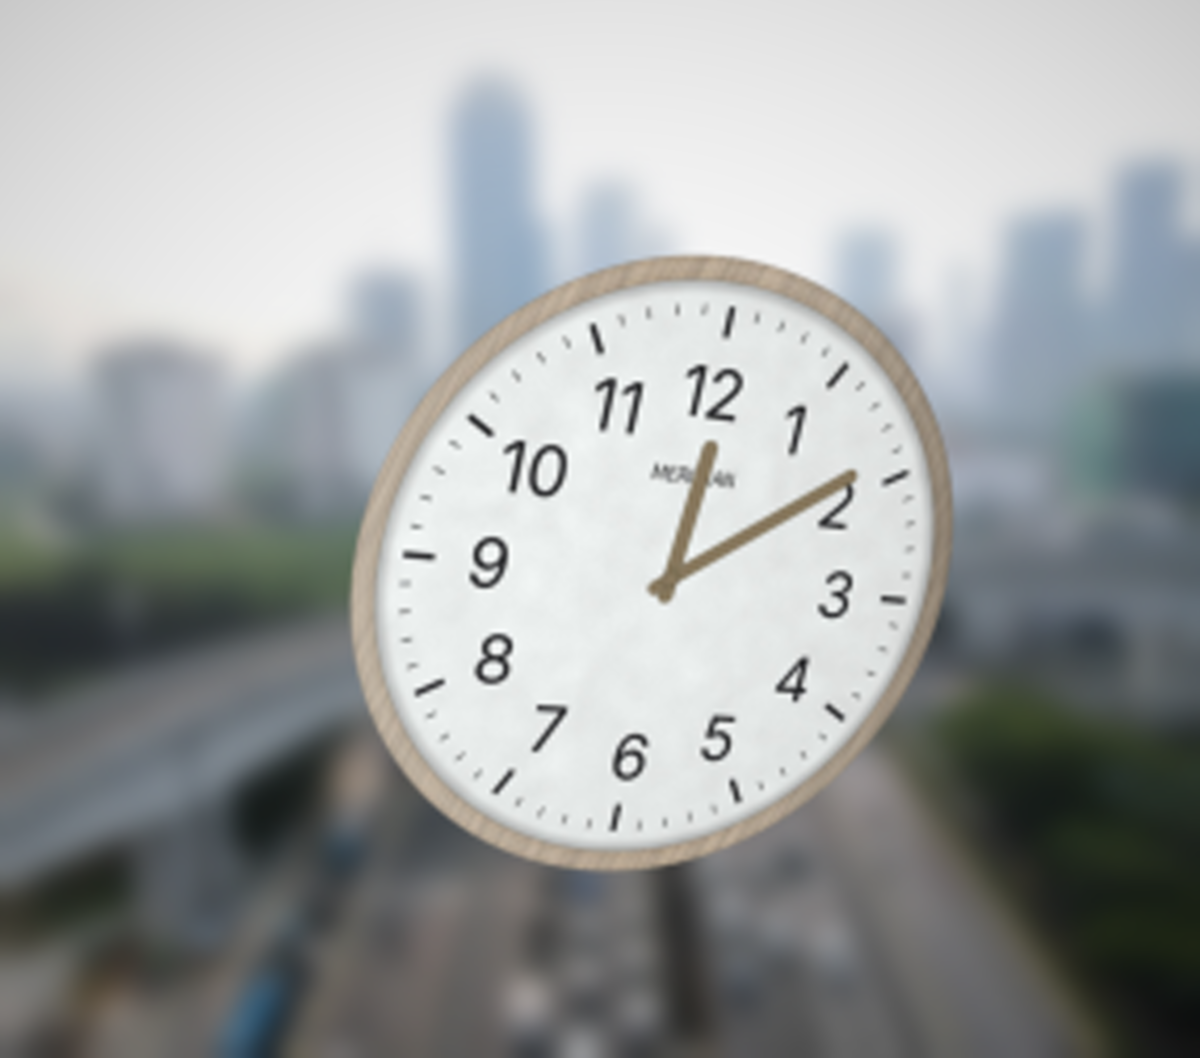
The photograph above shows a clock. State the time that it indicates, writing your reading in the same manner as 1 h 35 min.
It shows 12 h 09 min
